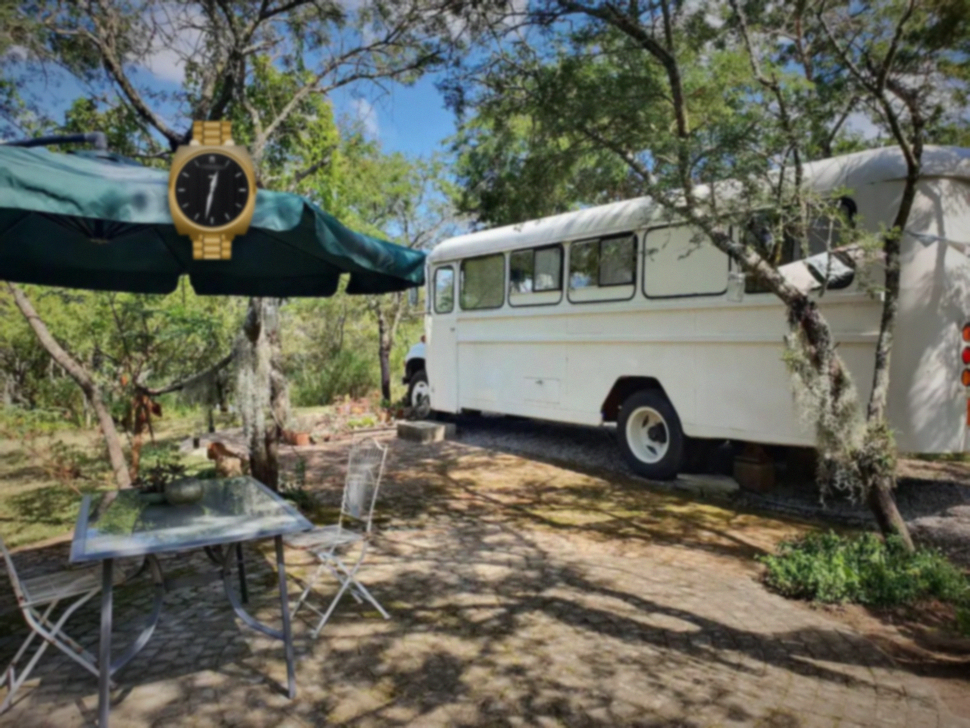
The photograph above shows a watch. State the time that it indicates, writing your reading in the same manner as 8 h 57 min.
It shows 12 h 32 min
